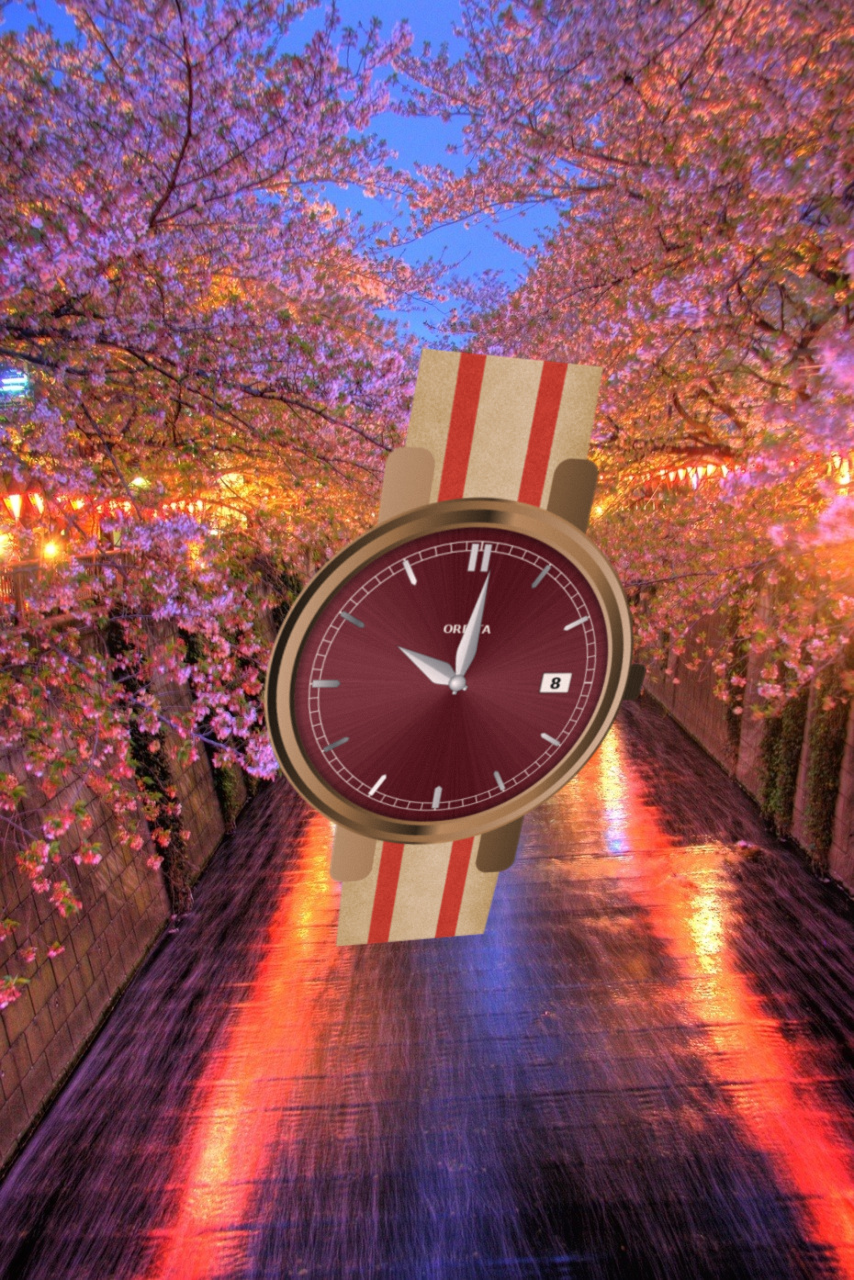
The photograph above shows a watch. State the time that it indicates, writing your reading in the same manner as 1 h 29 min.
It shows 10 h 01 min
